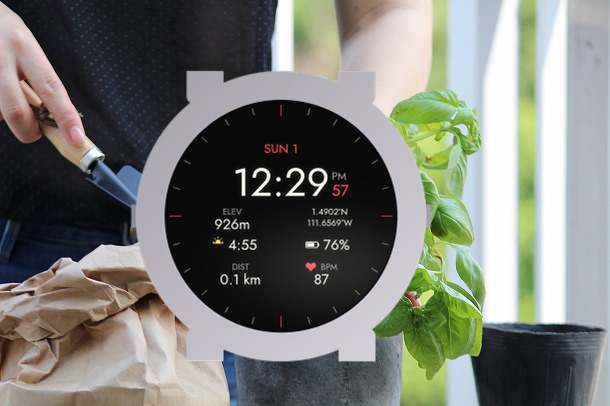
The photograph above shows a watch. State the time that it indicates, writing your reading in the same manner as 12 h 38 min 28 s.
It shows 12 h 29 min 57 s
